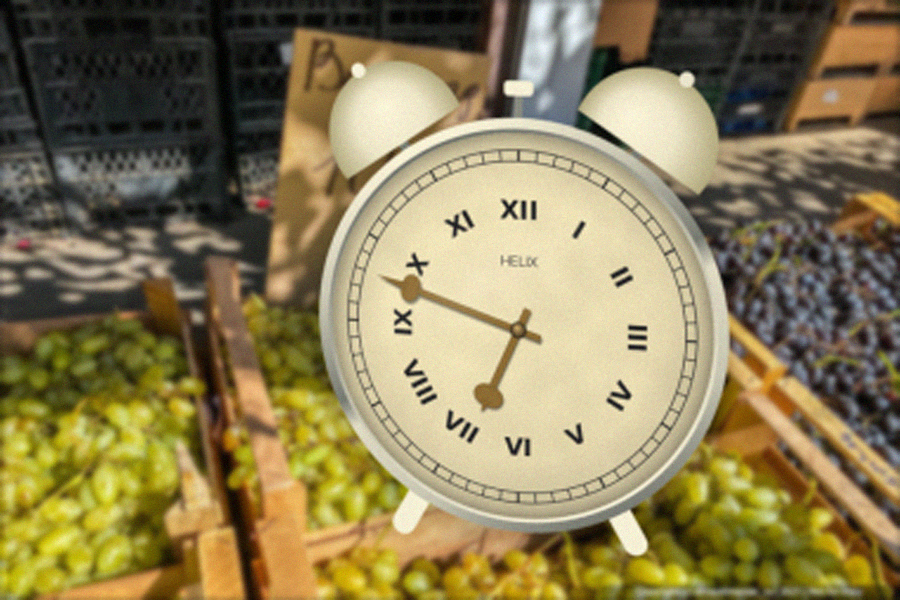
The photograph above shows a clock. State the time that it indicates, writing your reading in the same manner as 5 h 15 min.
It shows 6 h 48 min
